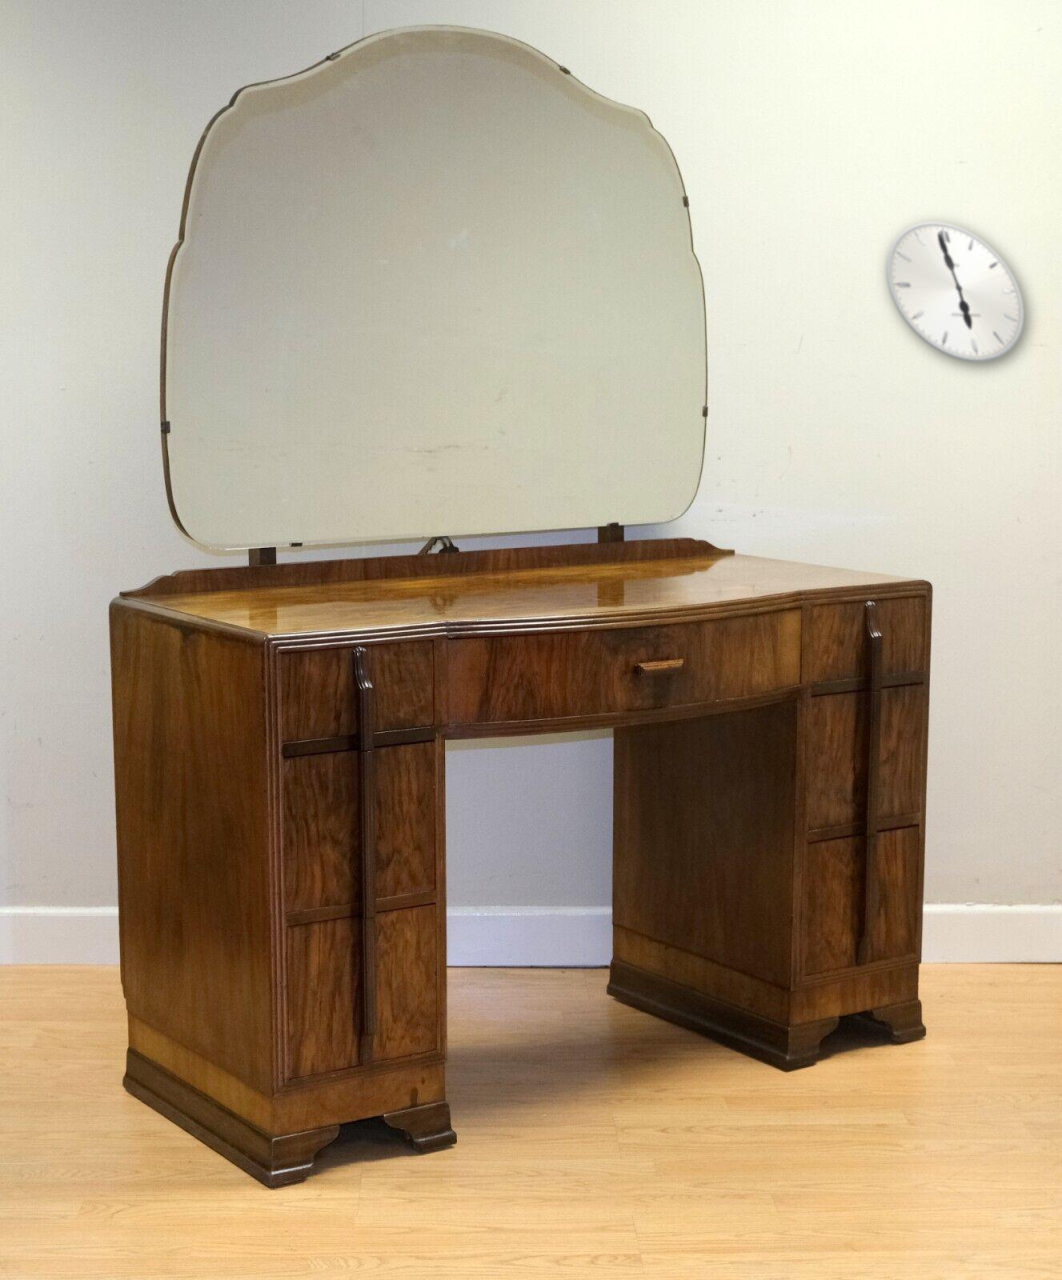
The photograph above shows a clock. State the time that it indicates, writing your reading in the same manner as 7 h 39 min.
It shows 5 h 59 min
